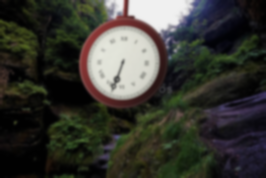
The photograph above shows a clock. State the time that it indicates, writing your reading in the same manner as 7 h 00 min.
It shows 6 h 33 min
